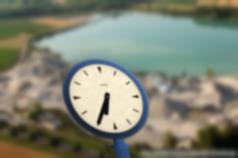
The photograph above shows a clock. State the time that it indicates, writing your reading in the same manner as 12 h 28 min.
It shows 6 h 35 min
